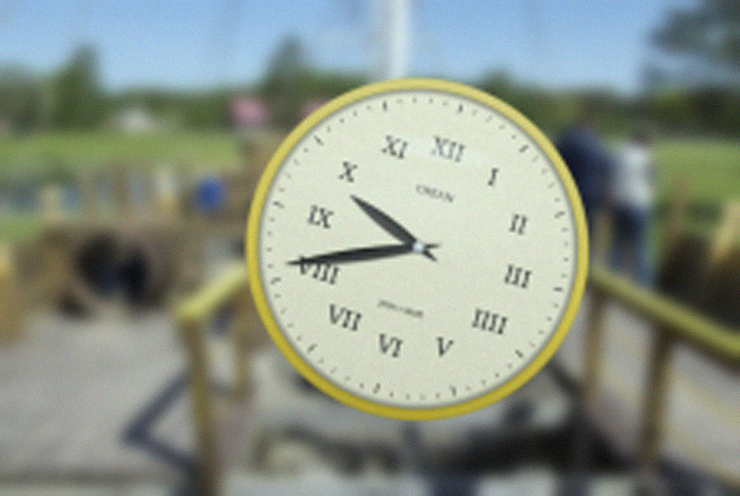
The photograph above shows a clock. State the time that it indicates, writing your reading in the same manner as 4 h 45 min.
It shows 9 h 41 min
